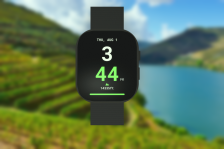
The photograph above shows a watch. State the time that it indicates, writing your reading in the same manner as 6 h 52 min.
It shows 3 h 44 min
